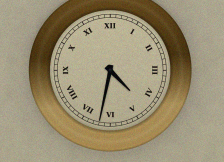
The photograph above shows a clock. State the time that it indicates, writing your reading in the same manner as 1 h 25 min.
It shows 4 h 32 min
